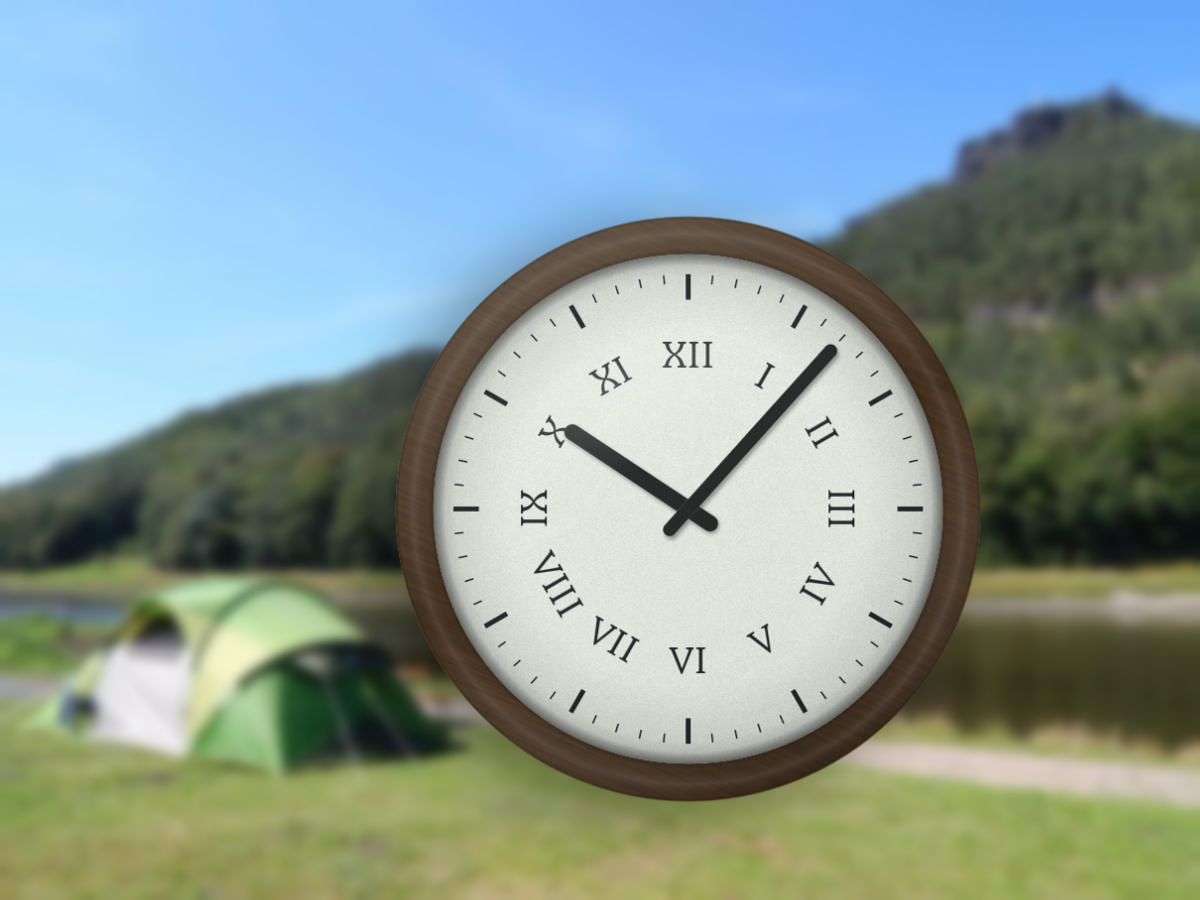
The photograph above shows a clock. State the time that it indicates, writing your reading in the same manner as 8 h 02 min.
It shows 10 h 07 min
